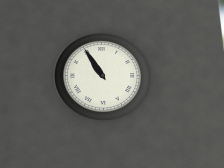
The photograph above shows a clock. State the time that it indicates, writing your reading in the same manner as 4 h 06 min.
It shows 10 h 55 min
